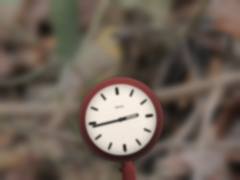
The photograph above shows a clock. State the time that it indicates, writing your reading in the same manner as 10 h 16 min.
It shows 2 h 44 min
